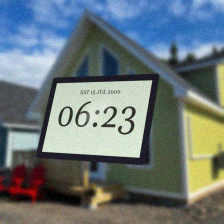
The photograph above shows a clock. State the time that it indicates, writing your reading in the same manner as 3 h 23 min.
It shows 6 h 23 min
